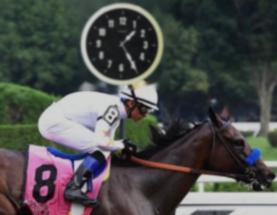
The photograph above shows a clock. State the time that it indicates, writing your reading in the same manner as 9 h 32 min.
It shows 1 h 25 min
